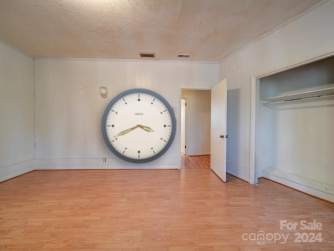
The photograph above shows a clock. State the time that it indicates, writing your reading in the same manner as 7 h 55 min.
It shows 3 h 41 min
